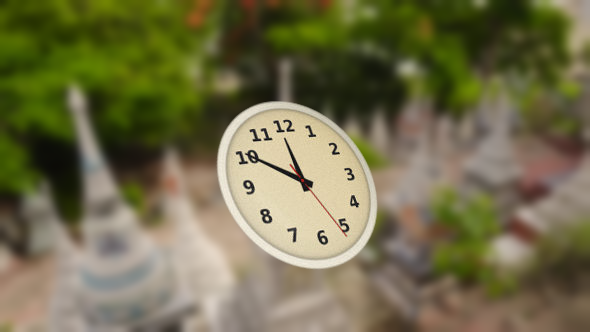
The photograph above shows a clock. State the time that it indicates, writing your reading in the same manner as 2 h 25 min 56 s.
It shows 11 h 50 min 26 s
